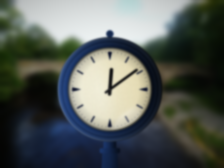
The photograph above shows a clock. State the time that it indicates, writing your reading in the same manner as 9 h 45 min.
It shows 12 h 09 min
